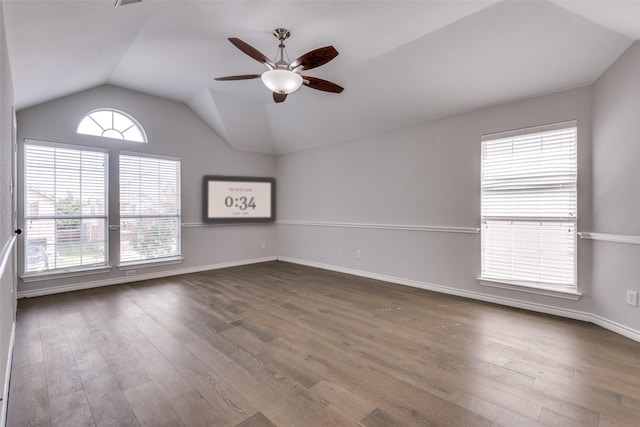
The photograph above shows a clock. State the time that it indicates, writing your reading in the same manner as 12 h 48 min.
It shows 0 h 34 min
